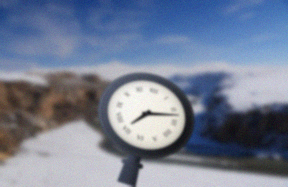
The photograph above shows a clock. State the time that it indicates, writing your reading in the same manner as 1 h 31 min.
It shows 7 h 12 min
